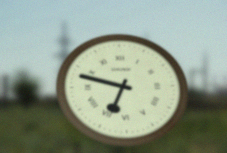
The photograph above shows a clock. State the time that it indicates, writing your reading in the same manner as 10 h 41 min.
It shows 6 h 48 min
